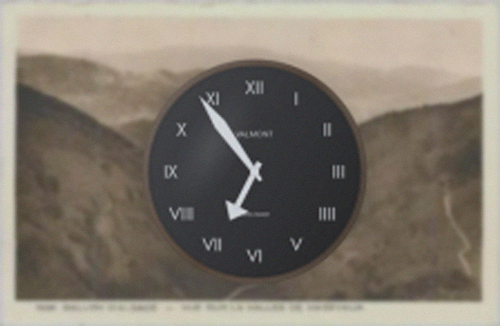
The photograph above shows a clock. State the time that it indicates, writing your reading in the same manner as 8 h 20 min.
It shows 6 h 54 min
